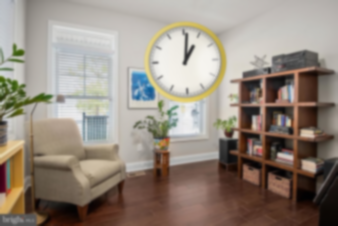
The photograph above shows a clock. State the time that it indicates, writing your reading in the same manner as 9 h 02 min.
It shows 1 h 01 min
